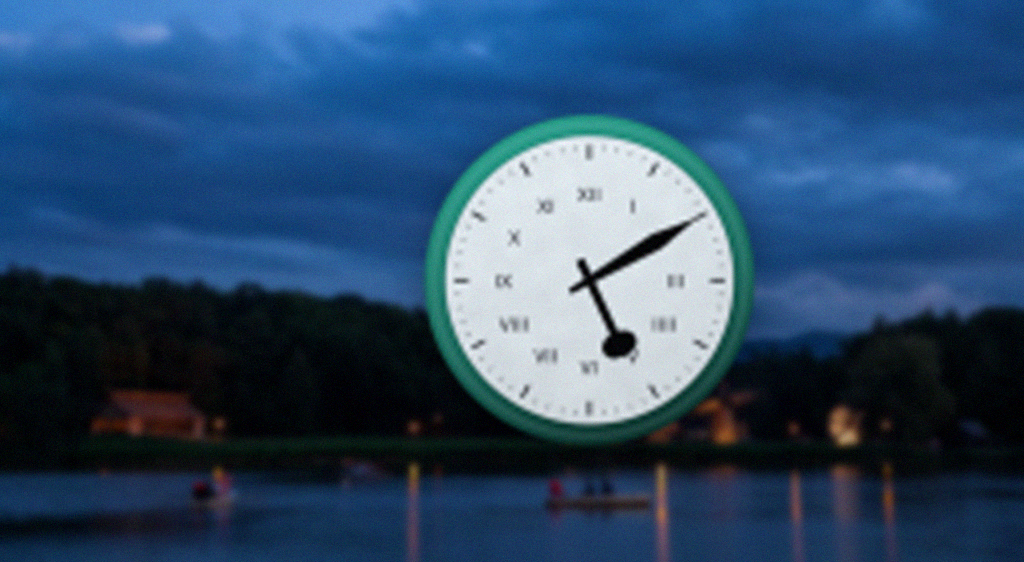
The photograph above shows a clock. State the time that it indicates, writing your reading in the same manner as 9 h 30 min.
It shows 5 h 10 min
